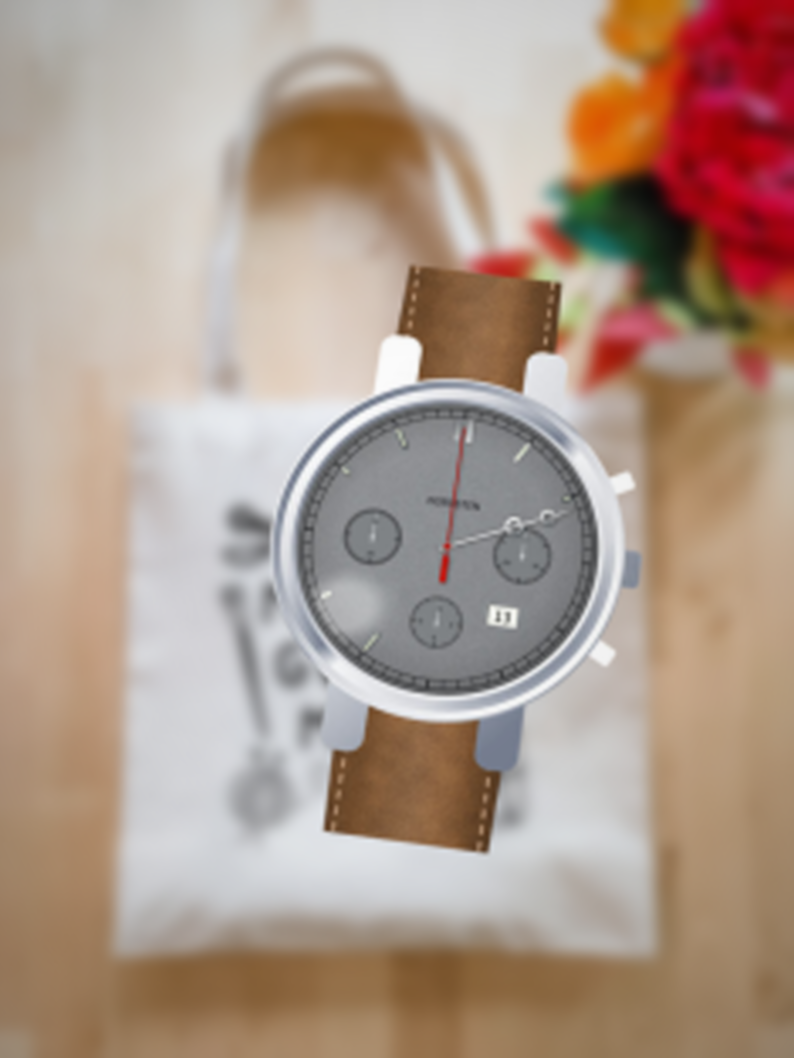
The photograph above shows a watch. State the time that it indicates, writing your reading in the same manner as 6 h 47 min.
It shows 2 h 11 min
